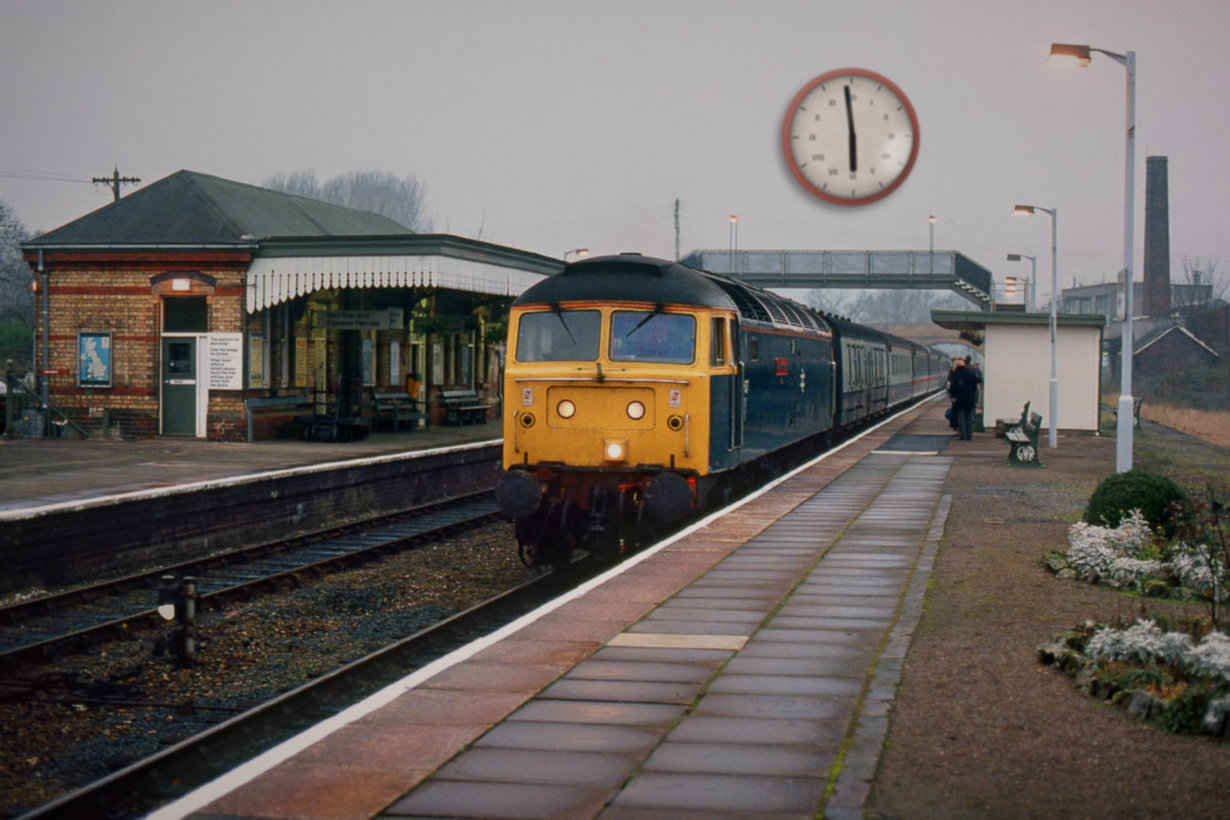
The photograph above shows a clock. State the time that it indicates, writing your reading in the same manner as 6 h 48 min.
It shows 5 h 59 min
